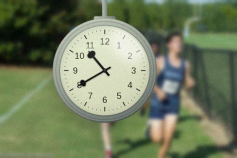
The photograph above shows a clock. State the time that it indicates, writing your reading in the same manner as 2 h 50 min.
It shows 10 h 40 min
